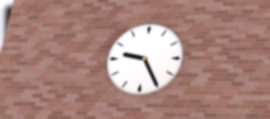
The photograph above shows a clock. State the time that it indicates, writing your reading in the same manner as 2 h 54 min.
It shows 9 h 25 min
